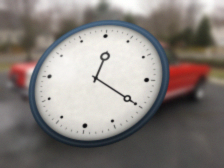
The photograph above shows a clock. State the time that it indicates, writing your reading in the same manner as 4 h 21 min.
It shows 12 h 20 min
